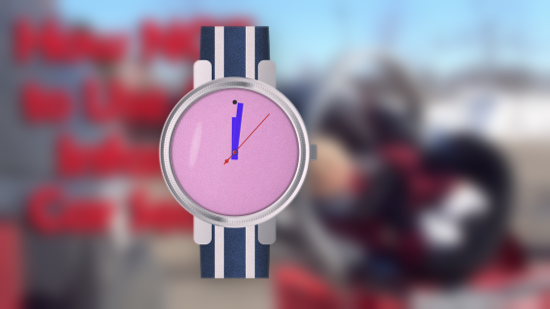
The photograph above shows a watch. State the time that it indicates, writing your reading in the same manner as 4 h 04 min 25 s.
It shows 12 h 01 min 07 s
